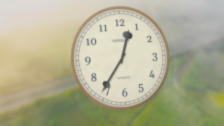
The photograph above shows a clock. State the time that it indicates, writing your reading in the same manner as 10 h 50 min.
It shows 12 h 36 min
